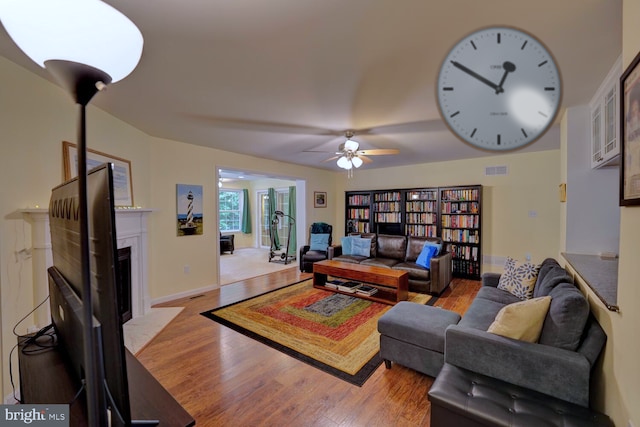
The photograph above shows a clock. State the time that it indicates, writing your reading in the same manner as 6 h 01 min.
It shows 12 h 50 min
